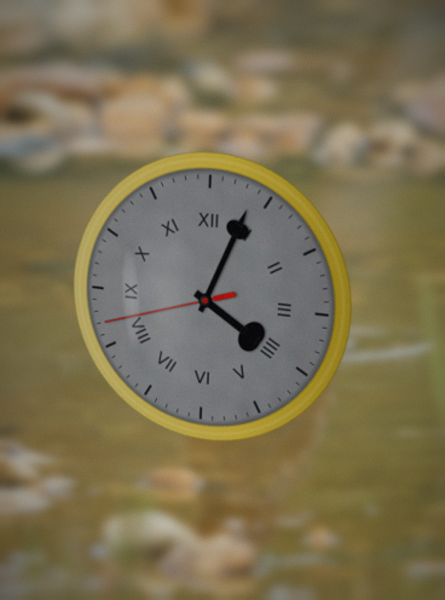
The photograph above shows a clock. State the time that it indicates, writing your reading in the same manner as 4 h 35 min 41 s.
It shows 4 h 03 min 42 s
